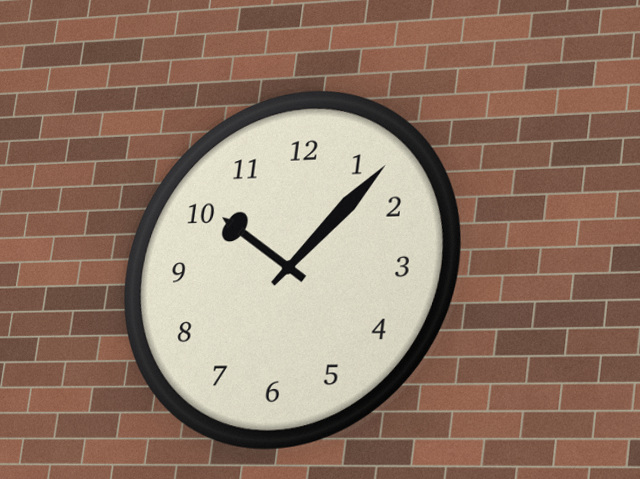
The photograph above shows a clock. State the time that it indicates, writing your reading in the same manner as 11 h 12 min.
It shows 10 h 07 min
